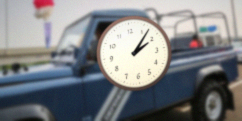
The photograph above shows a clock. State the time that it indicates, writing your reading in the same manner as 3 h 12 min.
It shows 2 h 07 min
